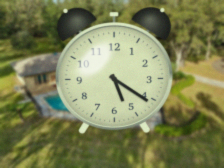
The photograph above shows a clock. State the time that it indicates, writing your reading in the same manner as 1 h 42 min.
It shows 5 h 21 min
